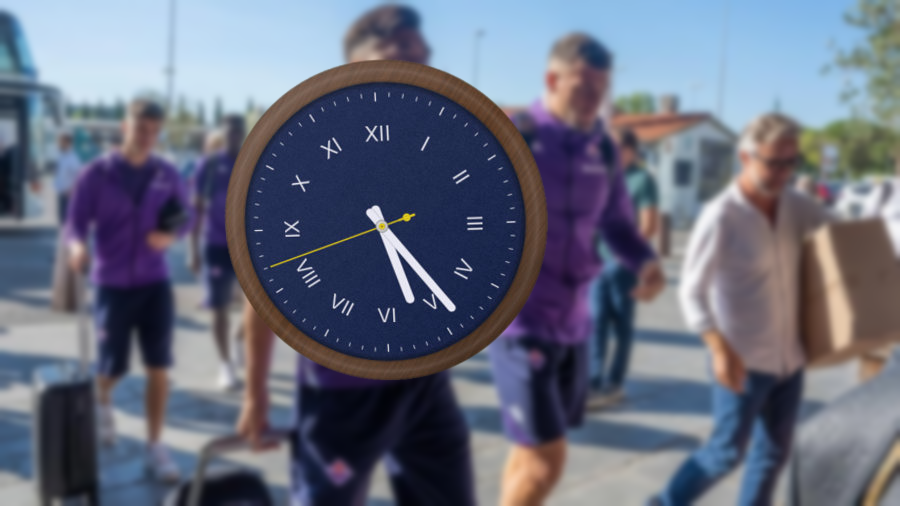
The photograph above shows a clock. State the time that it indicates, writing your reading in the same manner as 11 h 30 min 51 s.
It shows 5 h 23 min 42 s
